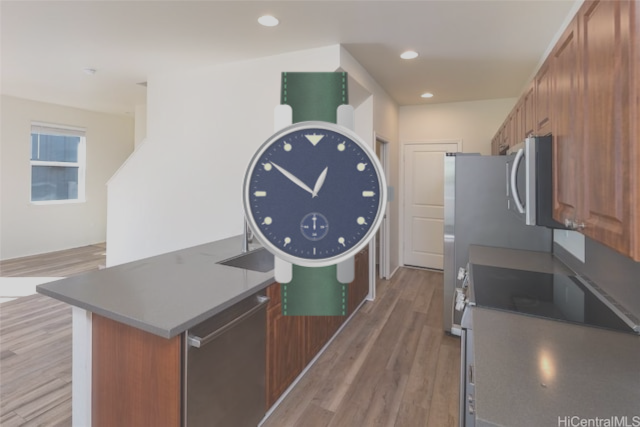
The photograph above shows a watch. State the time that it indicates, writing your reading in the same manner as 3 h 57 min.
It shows 12 h 51 min
